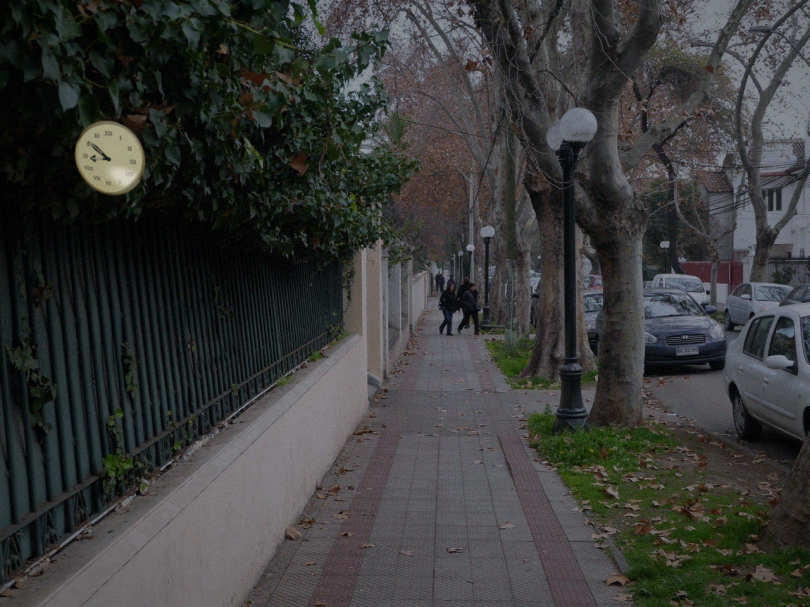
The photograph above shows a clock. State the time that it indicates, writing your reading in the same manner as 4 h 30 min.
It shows 8 h 51 min
